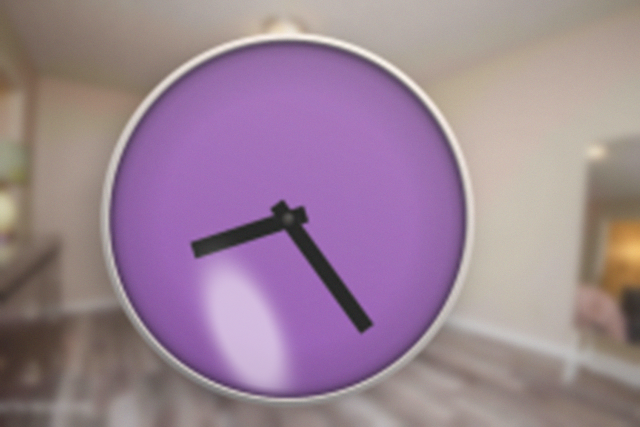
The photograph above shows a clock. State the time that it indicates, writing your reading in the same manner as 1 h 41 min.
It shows 8 h 24 min
